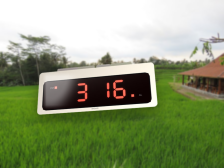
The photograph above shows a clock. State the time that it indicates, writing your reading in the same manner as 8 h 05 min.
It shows 3 h 16 min
